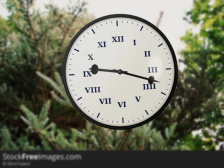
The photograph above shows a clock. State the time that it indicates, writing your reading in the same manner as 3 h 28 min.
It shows 9 h 18 min
